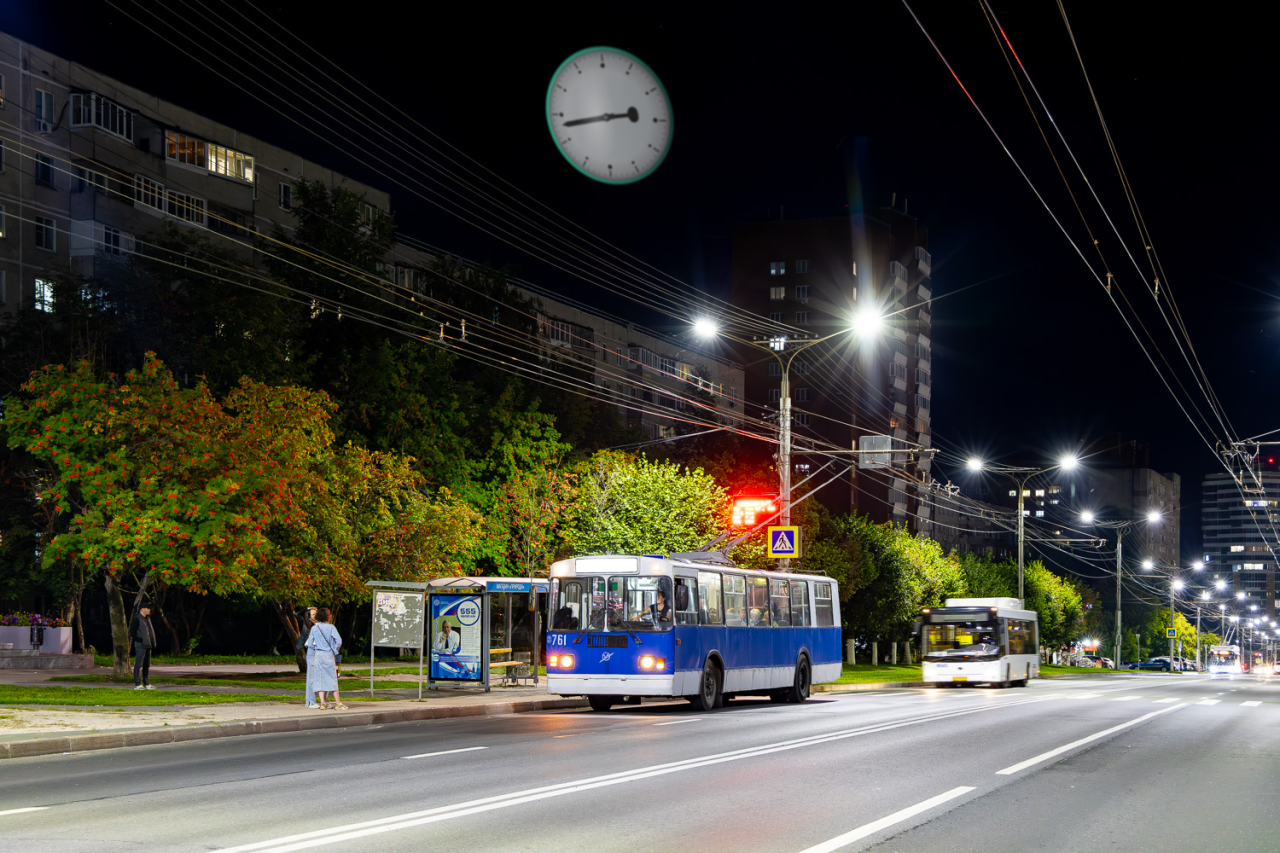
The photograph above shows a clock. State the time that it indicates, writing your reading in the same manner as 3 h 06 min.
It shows 2 h 43 min
